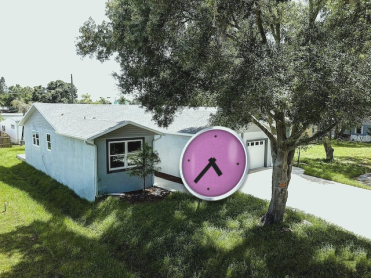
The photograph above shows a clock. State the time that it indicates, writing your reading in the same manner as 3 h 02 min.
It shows 4 h 36 min
